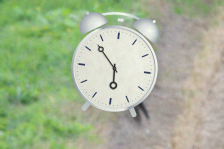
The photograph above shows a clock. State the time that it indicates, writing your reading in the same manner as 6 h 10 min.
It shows 5 h 53 min
